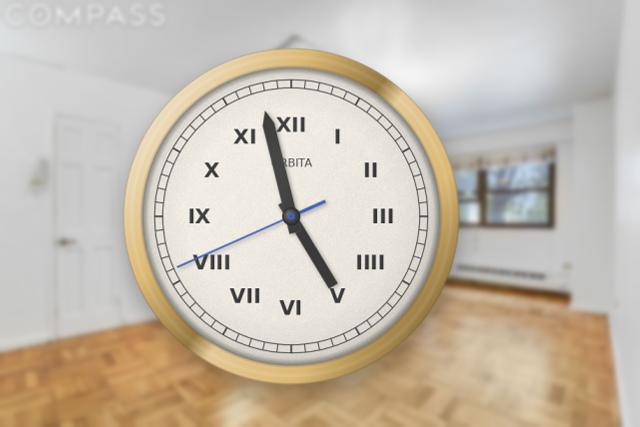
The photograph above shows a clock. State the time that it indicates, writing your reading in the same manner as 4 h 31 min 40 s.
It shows 4 h 57 min 41 s
